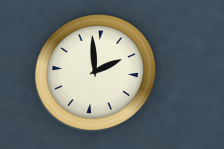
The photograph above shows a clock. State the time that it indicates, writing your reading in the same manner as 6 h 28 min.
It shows 1 h 58 min
